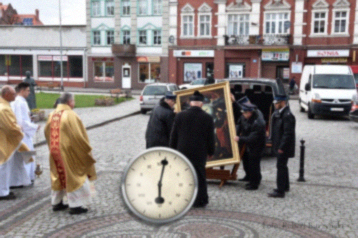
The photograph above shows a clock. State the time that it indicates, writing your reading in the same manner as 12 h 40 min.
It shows 6 h 02 min
